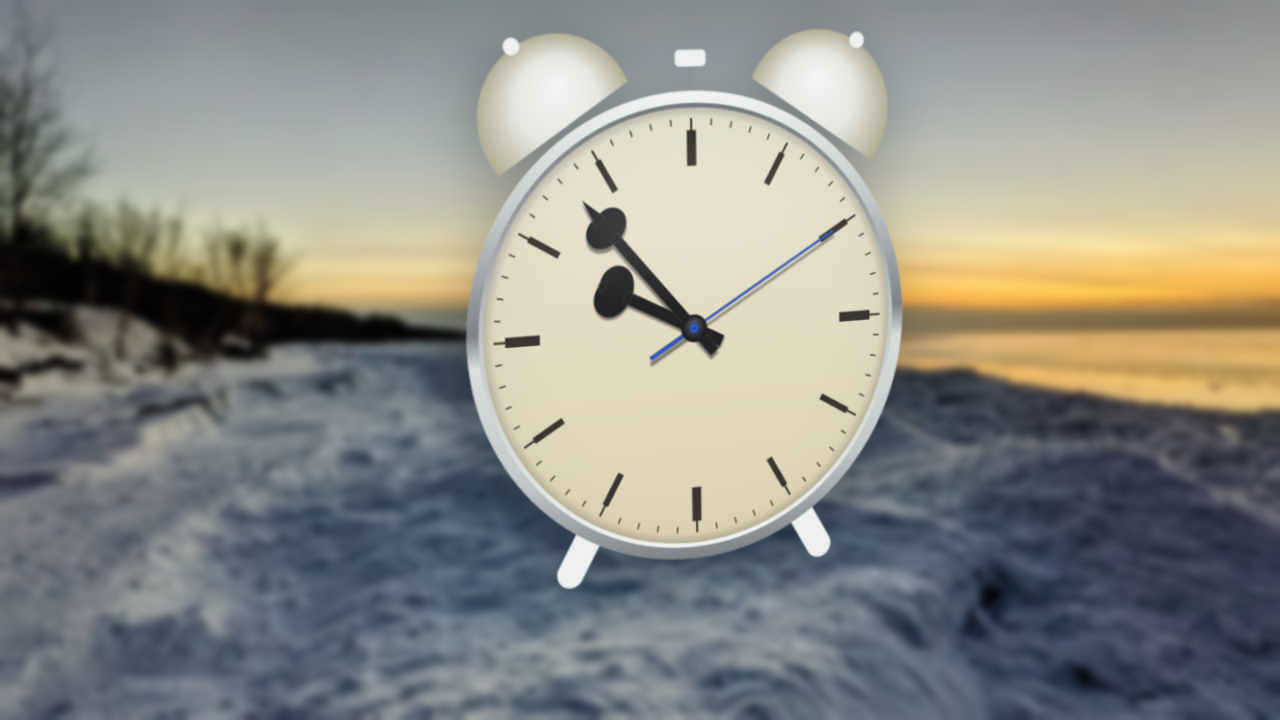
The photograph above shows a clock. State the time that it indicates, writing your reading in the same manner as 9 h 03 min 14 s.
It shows 9 h 53 min 10 s
